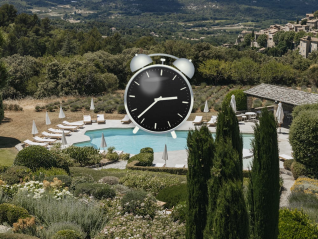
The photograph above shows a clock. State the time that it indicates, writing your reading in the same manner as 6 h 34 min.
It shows 2 h 37 min
